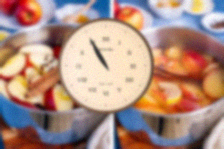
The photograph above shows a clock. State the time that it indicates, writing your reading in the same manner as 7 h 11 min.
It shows 10 h 55 min
